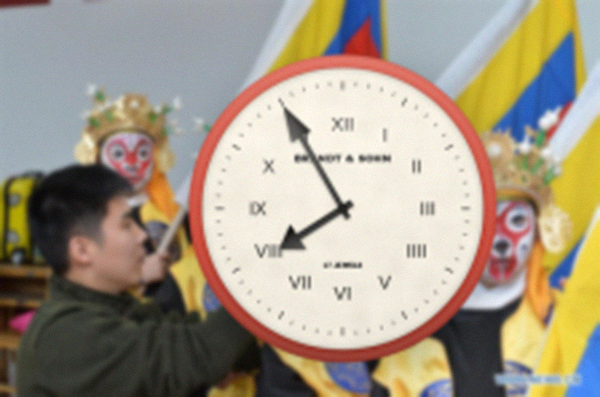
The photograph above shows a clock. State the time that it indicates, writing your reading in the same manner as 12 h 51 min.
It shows 7 h 55 min
